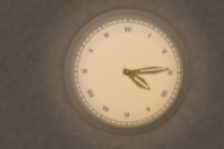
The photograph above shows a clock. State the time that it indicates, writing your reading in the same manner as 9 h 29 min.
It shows 4 h 14 min
